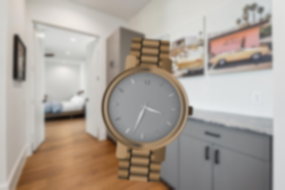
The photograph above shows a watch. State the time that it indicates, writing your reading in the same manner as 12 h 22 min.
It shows 3 h 33 min
